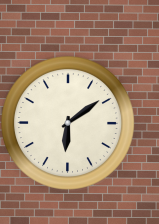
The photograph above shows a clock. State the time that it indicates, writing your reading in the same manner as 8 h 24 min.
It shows 6 h 09 min
